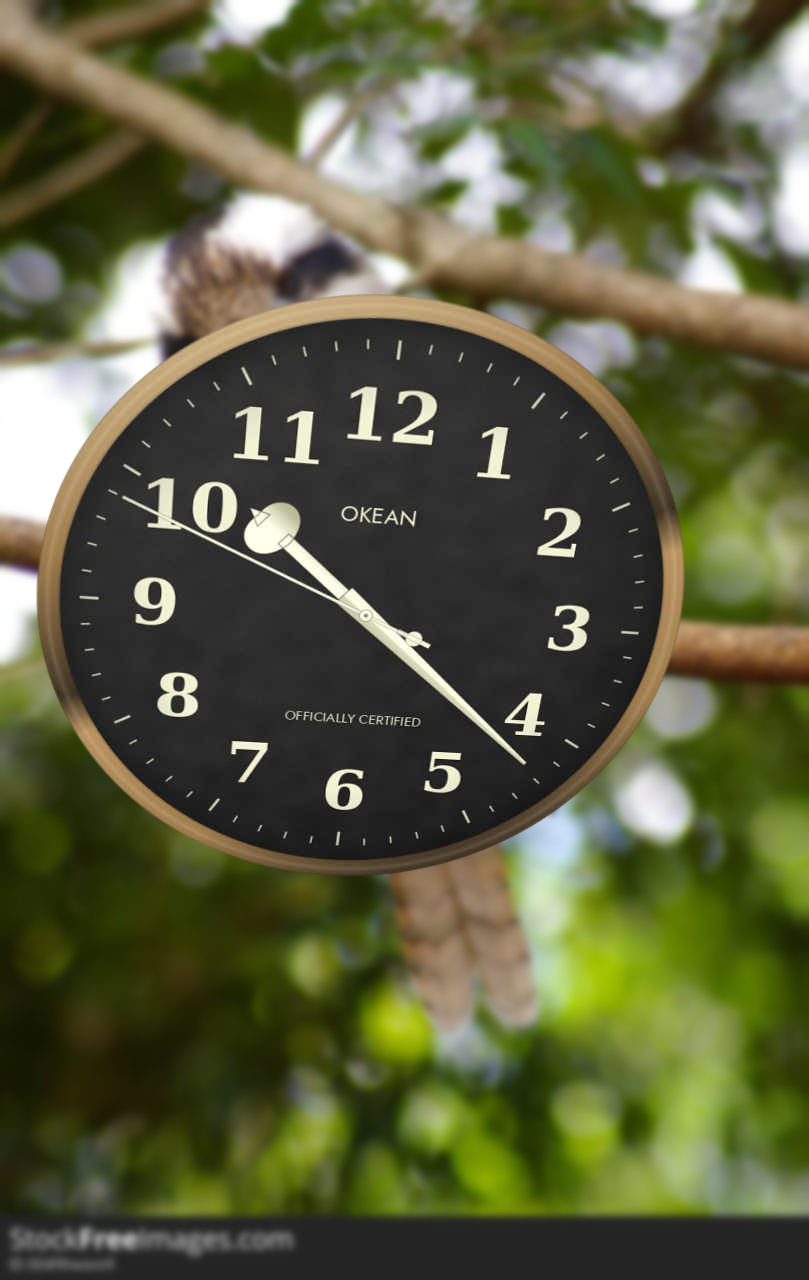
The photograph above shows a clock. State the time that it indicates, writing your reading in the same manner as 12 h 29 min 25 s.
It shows 10 h 21 min 49 s
